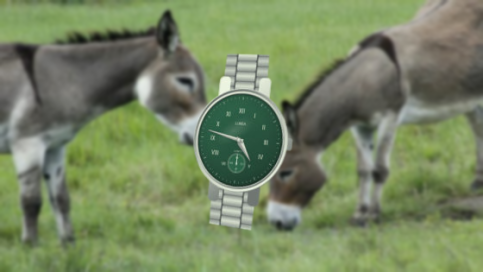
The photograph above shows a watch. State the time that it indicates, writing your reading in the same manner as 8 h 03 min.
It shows 4 h 47 min
